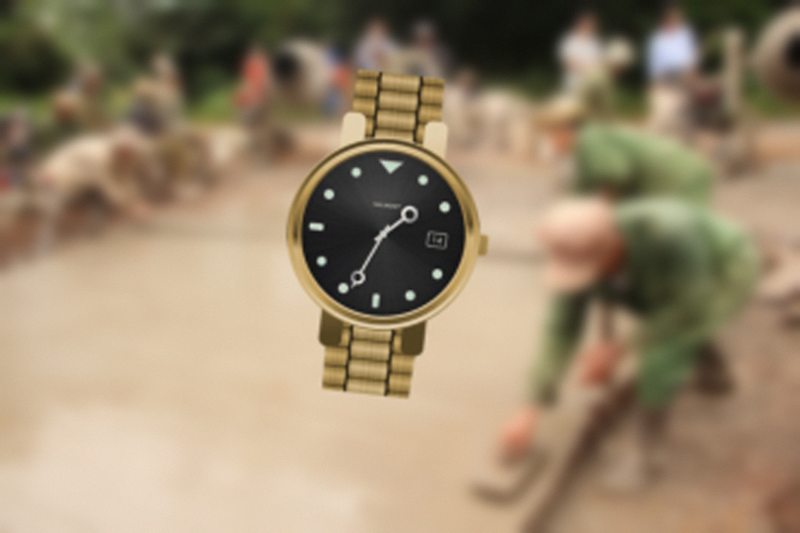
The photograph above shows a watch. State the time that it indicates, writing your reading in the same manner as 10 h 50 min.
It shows 1 h 34 min
